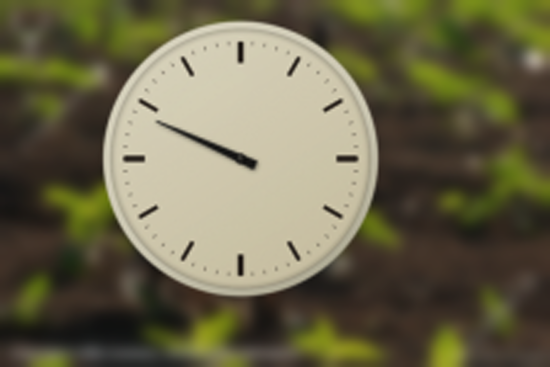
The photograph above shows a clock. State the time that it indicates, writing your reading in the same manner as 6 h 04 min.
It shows 9 h 49 min
